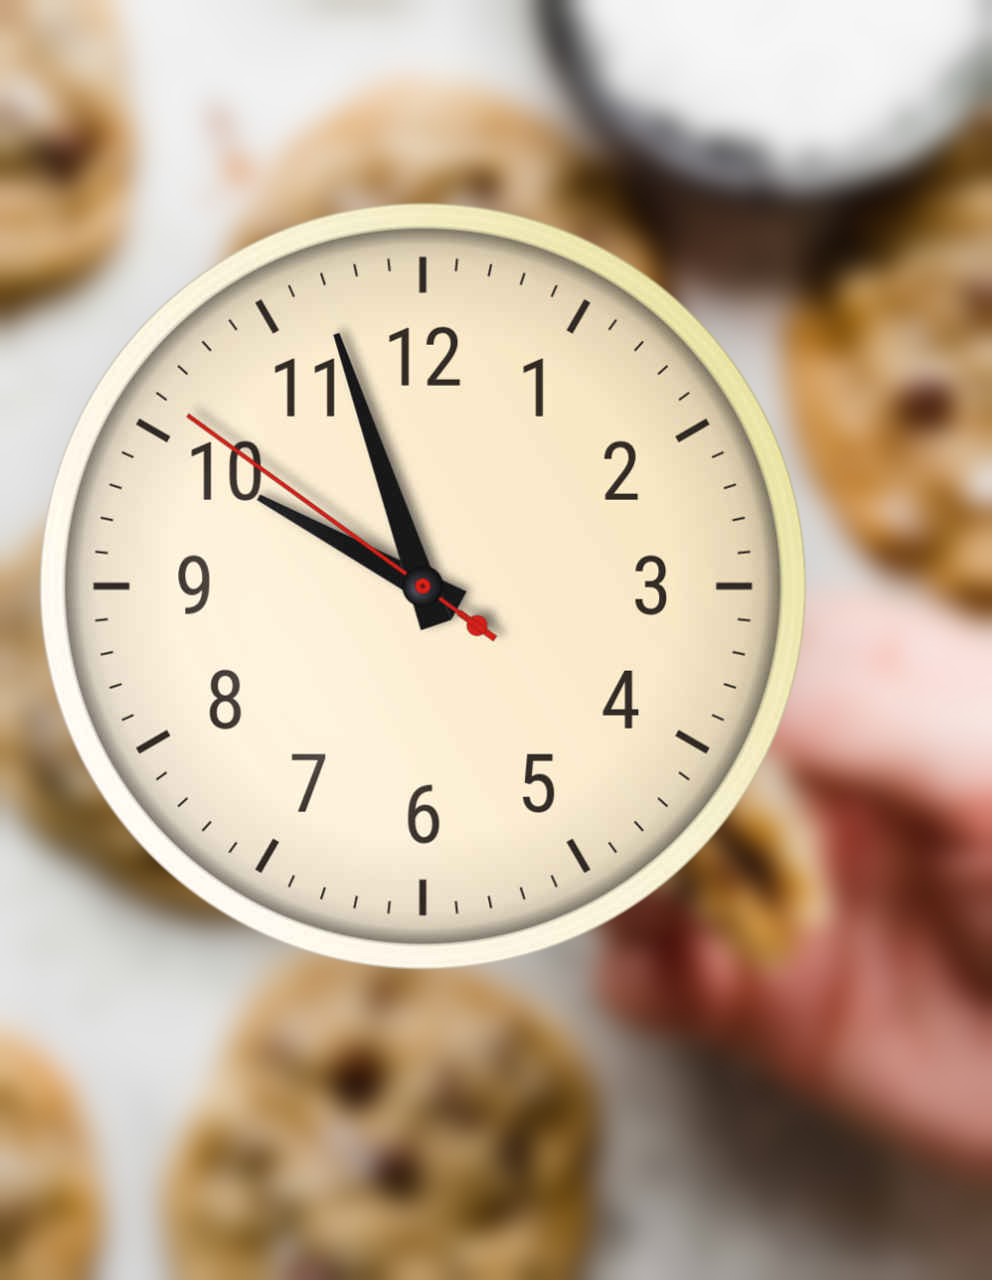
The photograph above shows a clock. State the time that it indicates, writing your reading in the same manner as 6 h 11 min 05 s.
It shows 9 h 56 min 51 s
